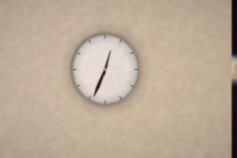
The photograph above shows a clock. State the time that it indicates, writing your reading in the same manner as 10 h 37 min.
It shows 12 h 34 min
